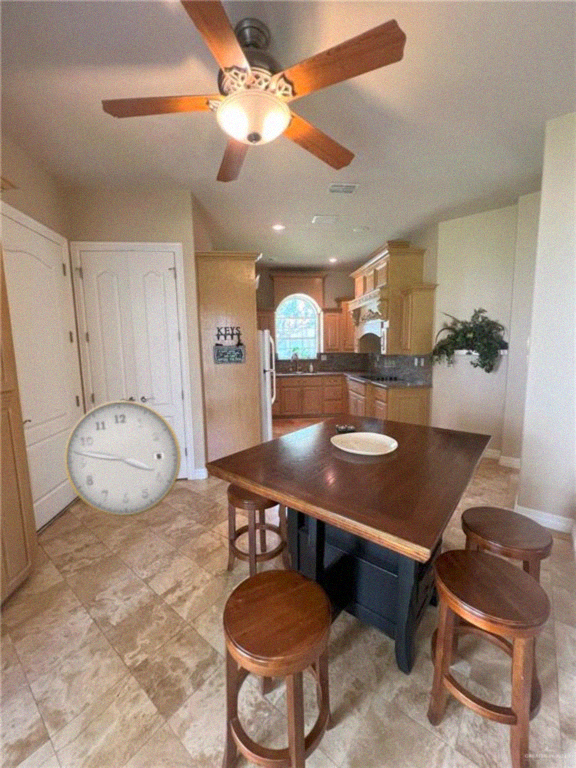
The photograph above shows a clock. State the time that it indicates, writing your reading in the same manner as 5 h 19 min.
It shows 3 h 47 min
